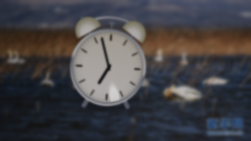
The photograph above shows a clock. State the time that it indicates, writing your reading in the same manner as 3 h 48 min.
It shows 6 h 57 min
